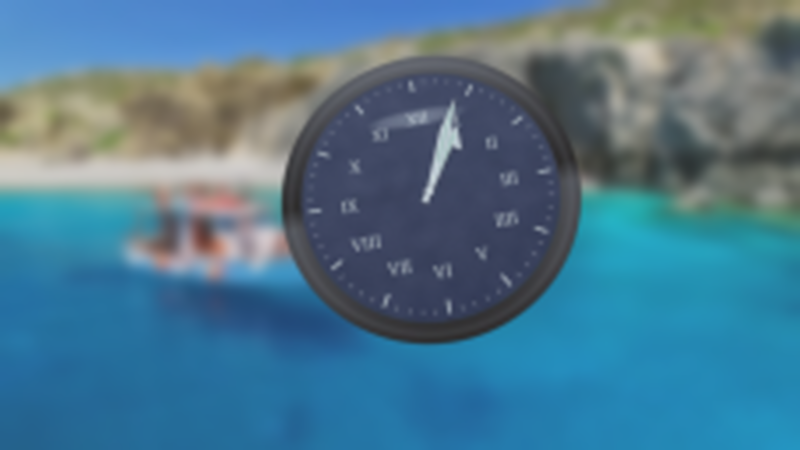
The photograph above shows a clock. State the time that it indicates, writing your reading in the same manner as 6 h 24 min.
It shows 1 h 04 min
